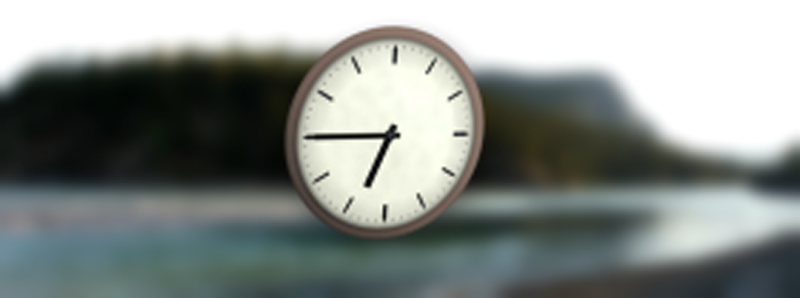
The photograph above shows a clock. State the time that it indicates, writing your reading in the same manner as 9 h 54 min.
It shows 6 h 45 min
